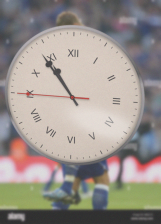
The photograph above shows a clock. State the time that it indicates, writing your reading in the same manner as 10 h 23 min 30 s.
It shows 10 h 53 min 45 s
